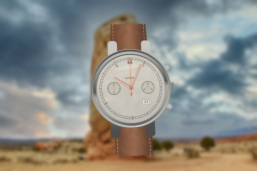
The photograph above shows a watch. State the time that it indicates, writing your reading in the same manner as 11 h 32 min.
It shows 10 h 04 min
